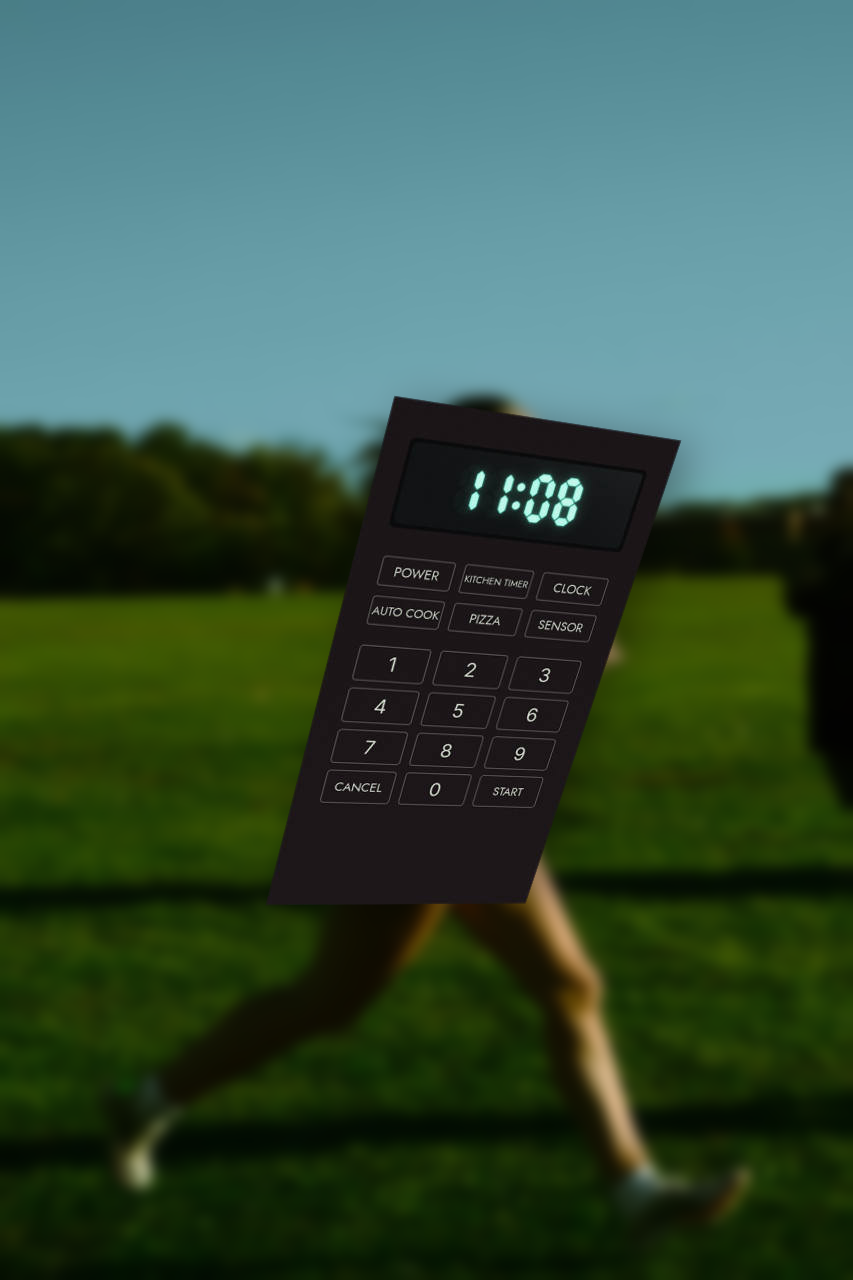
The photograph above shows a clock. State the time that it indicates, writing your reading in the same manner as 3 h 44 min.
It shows 11 h 08 min
